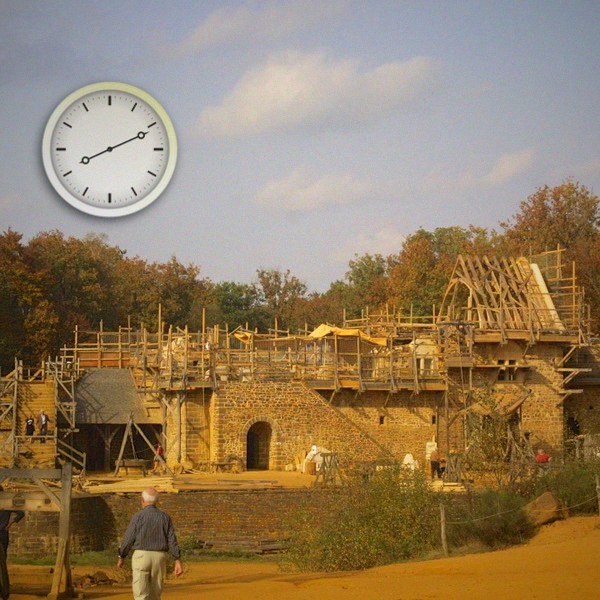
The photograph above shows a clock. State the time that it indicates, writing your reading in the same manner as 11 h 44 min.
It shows 8 h 11 min
